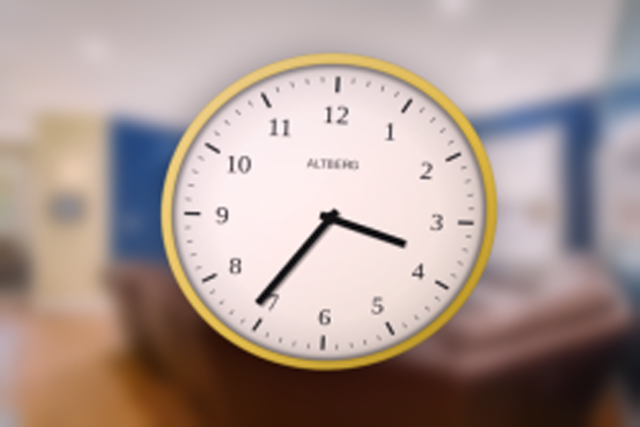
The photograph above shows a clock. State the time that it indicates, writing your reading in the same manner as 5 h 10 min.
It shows 3 h 36 min
